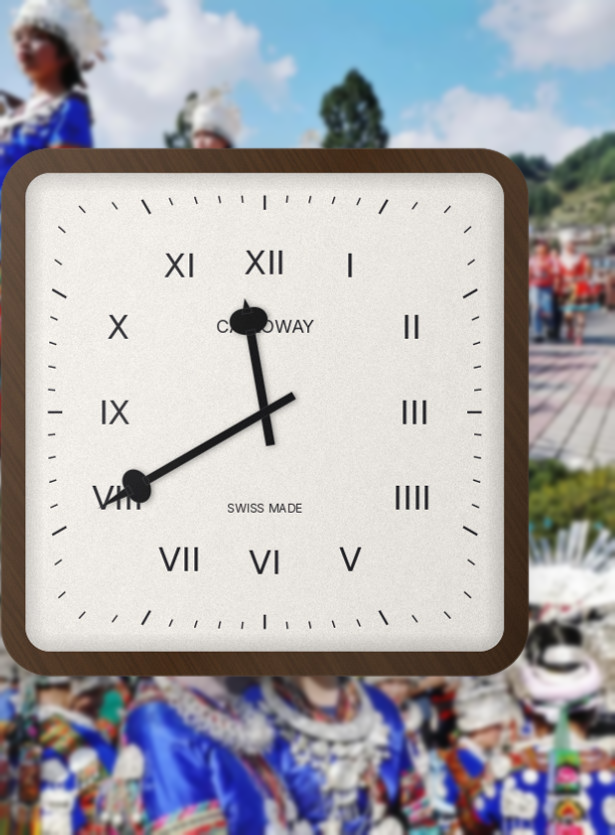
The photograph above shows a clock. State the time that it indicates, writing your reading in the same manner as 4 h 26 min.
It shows 11 h 40 min
